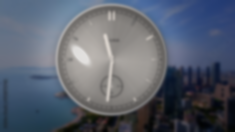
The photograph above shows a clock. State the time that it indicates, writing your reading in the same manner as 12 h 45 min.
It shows 11 h 31 min
